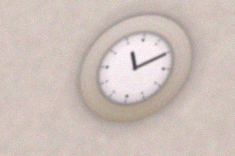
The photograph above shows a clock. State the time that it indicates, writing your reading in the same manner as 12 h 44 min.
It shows 11 h 10 min
